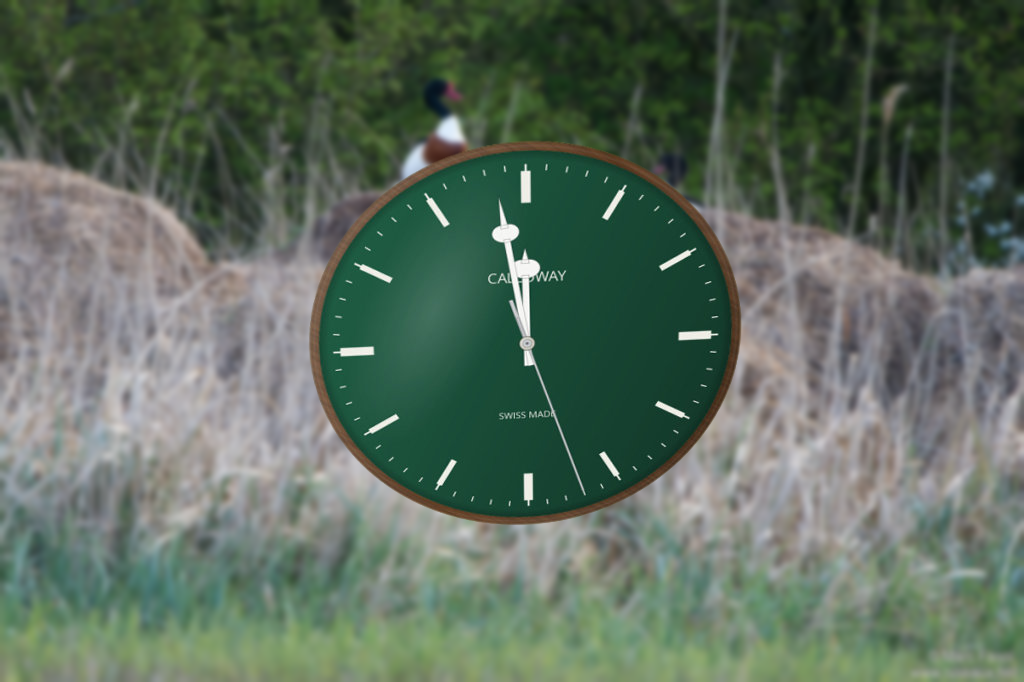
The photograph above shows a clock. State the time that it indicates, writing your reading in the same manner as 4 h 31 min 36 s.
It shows 11 h 58 min 27 s
